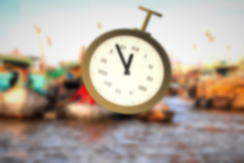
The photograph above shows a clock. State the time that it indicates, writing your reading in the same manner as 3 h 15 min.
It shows 11 h 53 min
